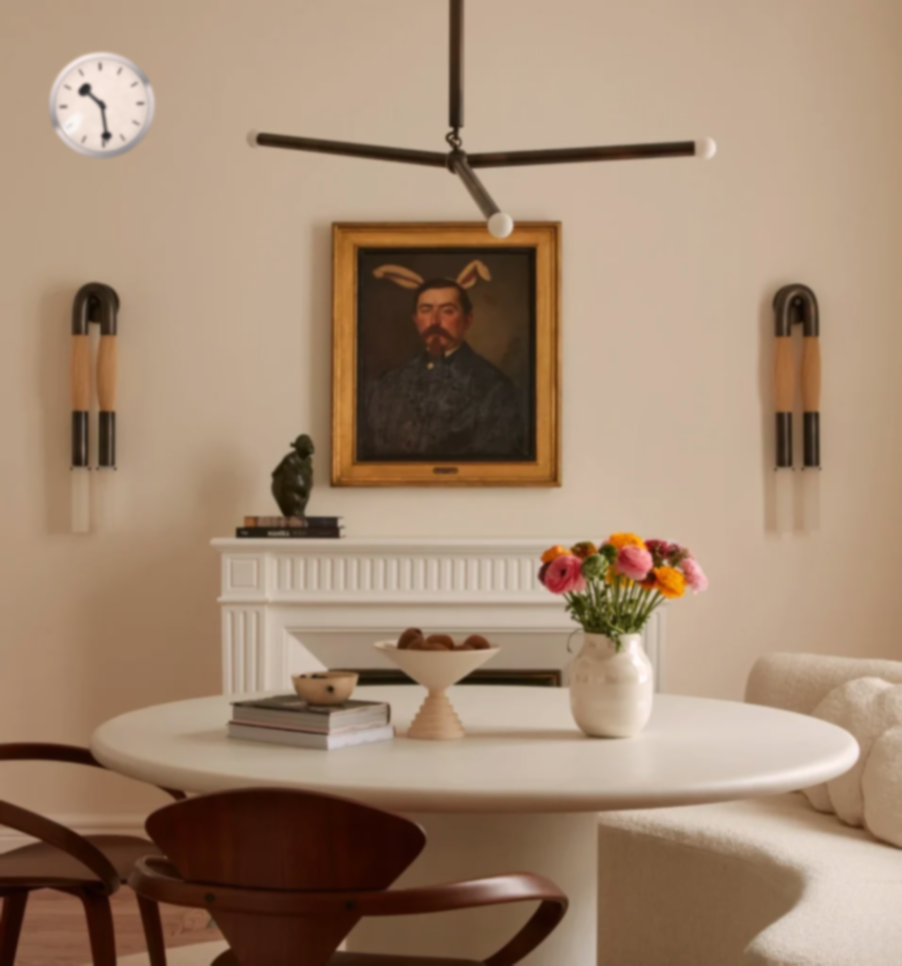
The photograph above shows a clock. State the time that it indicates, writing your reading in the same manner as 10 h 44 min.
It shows 10 h 29 min
